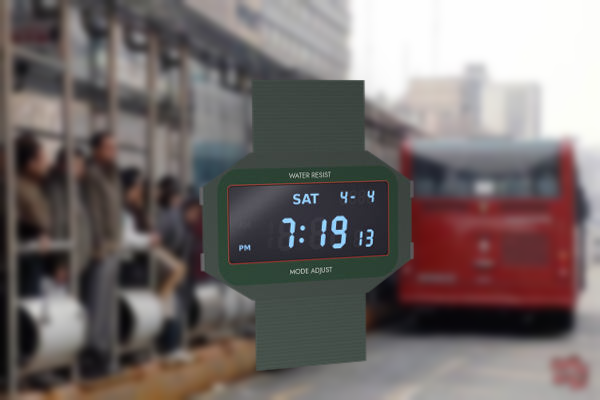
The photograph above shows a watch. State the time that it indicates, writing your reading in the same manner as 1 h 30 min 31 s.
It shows 7 h 19 min 13 s
